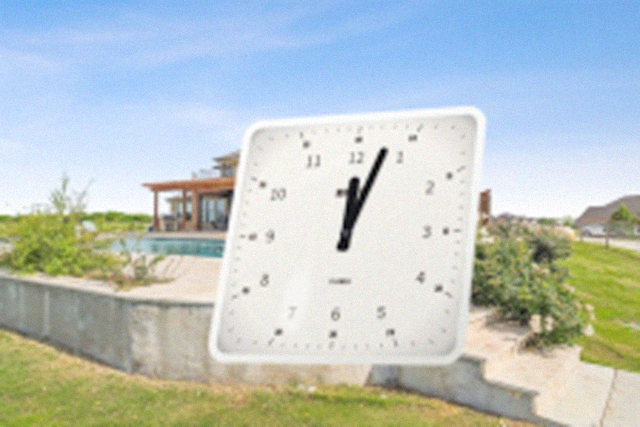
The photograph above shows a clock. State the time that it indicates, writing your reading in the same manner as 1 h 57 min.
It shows 12 h 03 min
